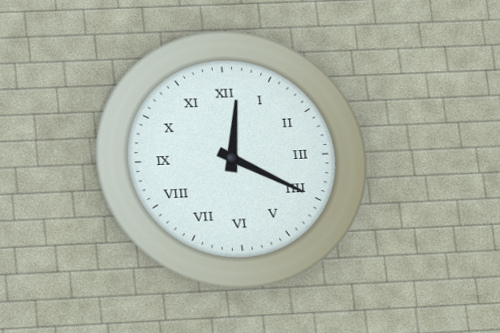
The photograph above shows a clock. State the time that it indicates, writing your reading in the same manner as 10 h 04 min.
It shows 12 h 20 min
